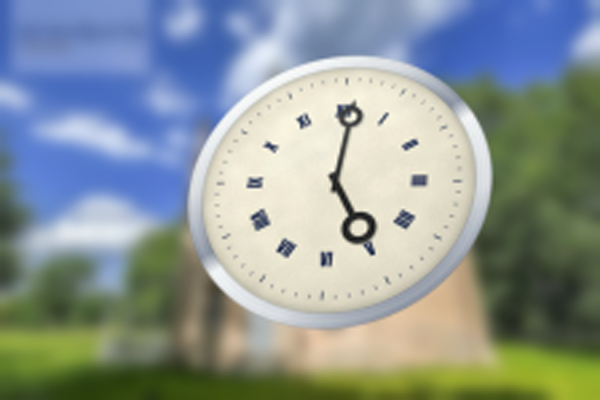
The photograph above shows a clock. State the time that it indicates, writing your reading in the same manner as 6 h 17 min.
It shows 5 h 01 min
